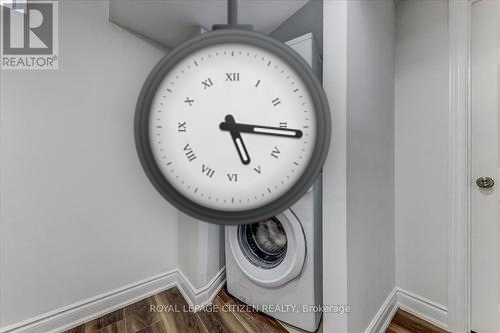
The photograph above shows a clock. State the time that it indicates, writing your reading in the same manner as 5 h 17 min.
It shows 5 h 16 min
